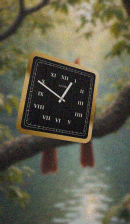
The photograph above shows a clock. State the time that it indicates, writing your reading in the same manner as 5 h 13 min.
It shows 12 h 49 min
